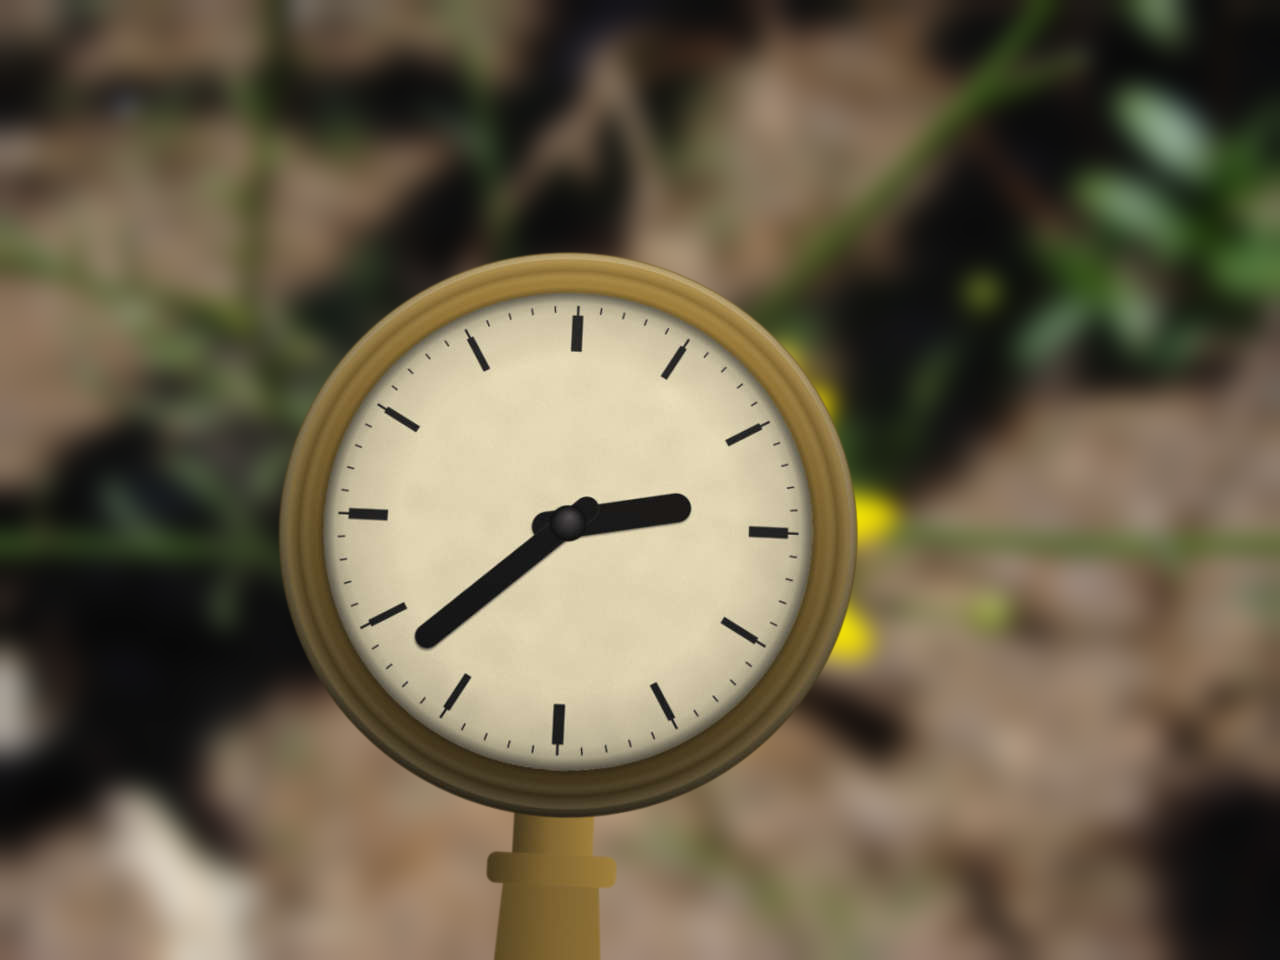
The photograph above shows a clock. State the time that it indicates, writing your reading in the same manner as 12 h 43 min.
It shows 2 h 38 min
